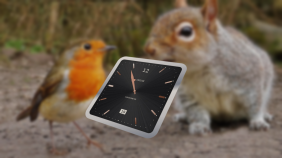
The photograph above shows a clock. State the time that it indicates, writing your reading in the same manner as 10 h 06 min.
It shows 10 h 54 min
